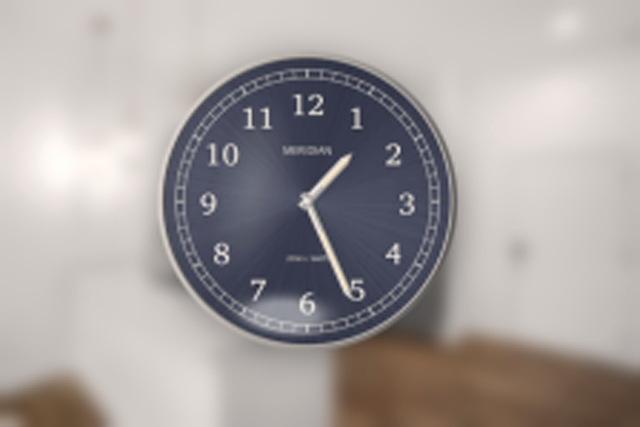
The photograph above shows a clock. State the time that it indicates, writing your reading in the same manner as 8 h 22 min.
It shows 1 h 26 min
